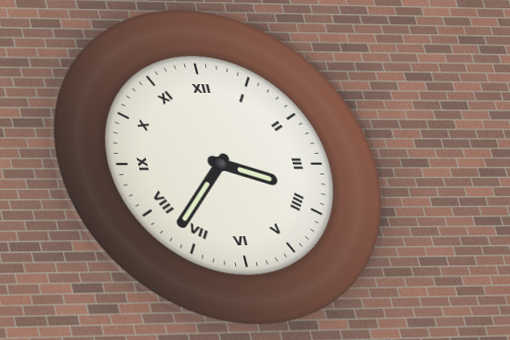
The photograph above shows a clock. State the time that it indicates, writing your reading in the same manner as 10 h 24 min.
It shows 3 h 37 min
